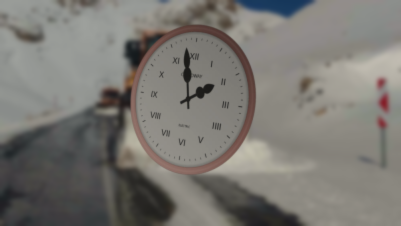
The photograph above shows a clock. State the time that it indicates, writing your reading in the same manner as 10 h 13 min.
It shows 1 h 58 min
